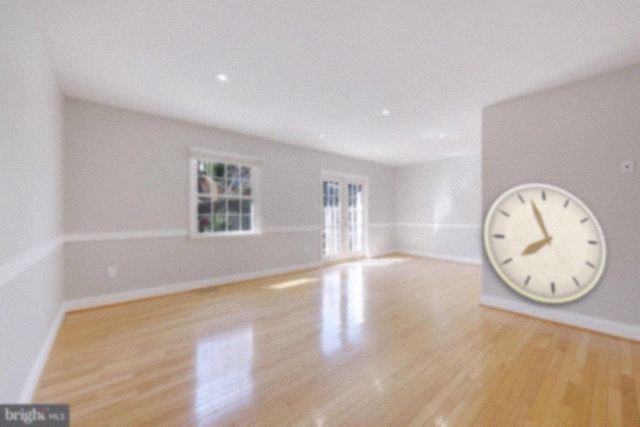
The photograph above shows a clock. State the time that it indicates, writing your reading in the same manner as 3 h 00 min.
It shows 7 h 57 min
